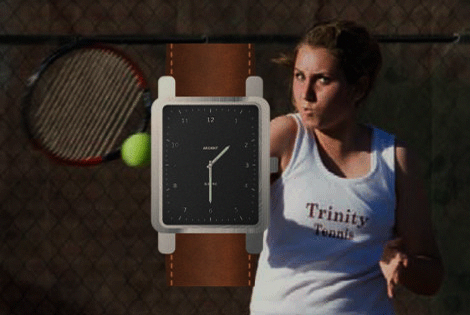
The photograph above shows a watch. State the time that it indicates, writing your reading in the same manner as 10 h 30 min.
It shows 1 h 30 min
